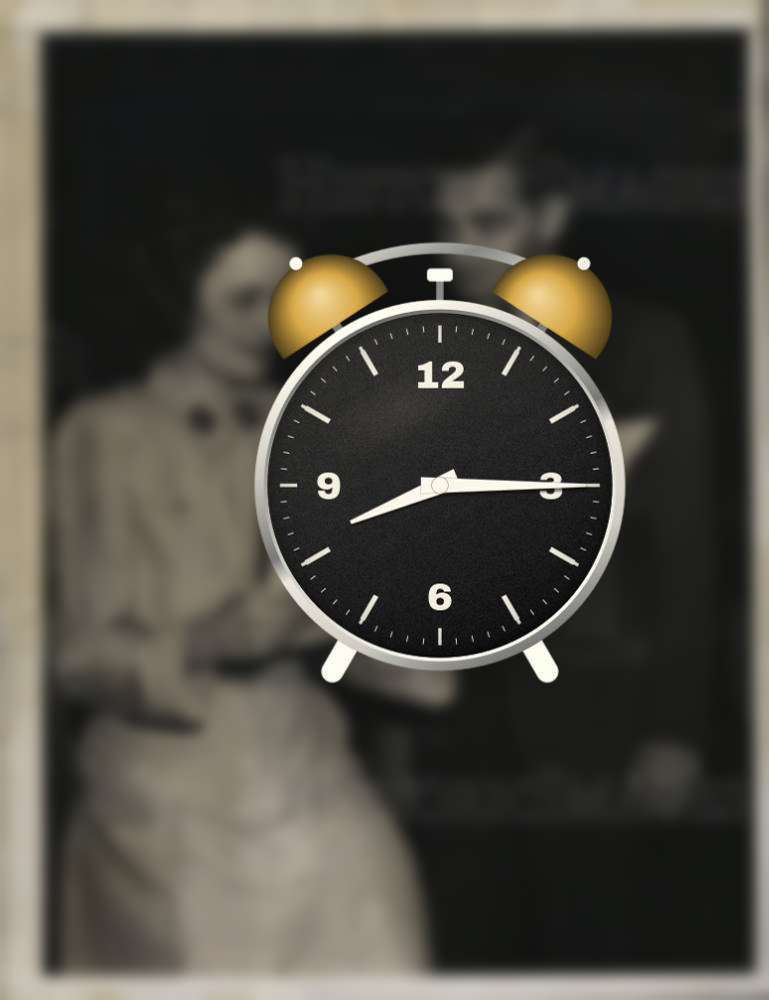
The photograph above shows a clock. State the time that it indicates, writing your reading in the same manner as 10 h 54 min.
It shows 8 h 15 min
